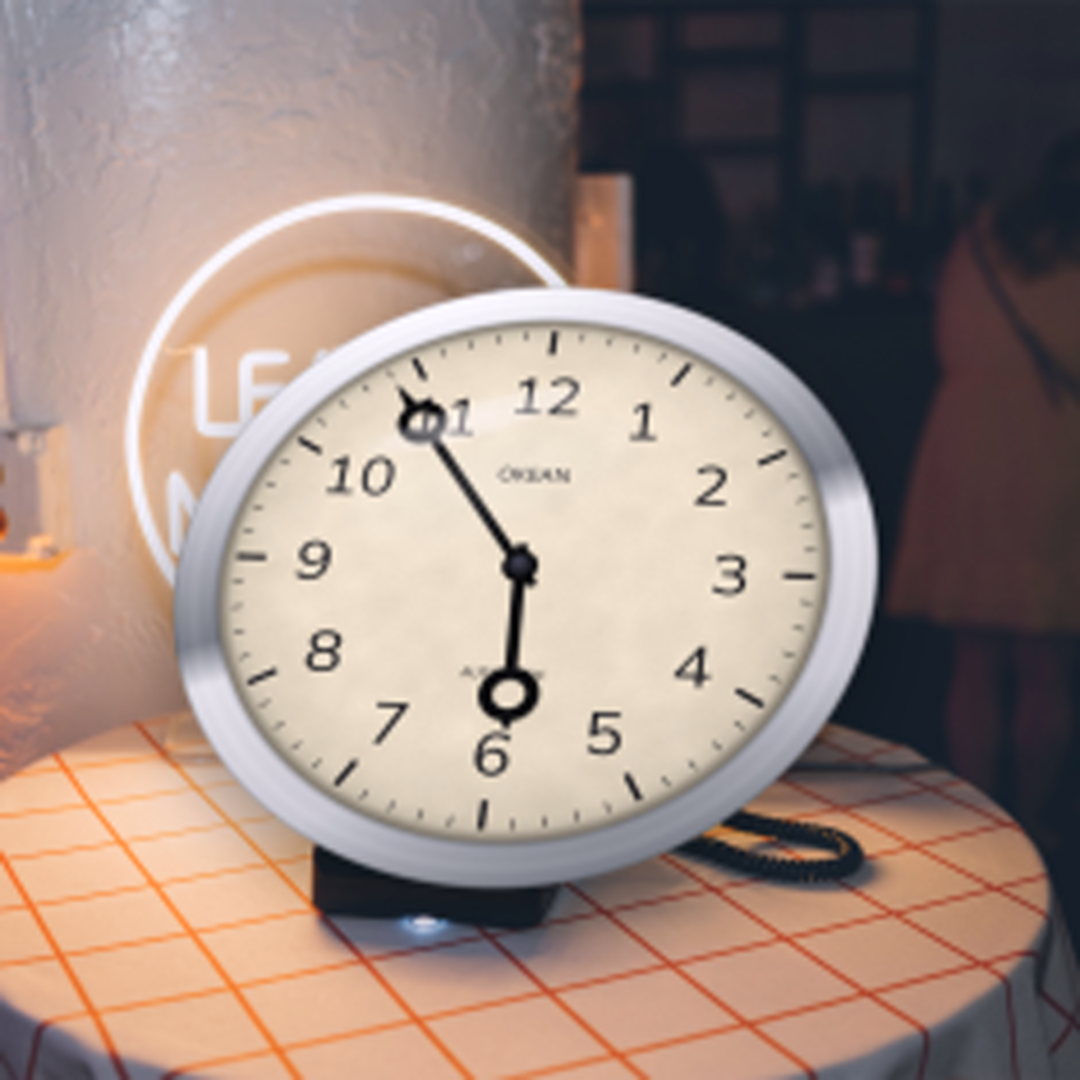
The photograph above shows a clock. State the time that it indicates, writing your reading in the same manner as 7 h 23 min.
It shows 5 h 54 min
